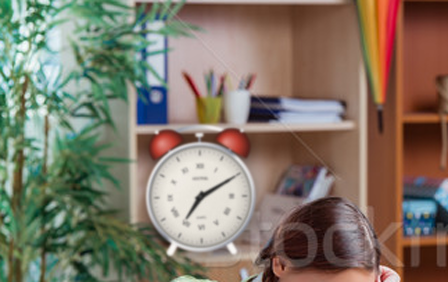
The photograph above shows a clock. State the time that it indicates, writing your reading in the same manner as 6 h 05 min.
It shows 7 h 10 min
